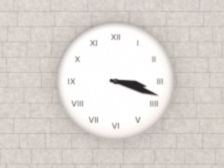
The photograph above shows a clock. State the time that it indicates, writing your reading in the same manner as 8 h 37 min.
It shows 3 h 18 min
